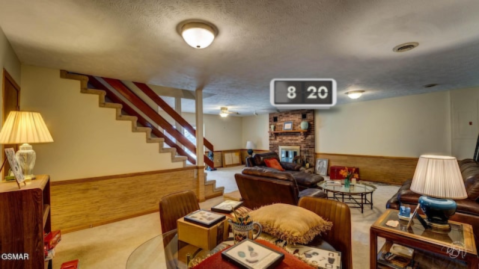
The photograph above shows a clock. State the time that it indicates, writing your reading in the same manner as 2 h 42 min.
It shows 8 h 20 min
